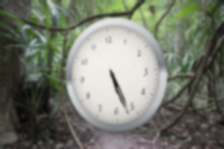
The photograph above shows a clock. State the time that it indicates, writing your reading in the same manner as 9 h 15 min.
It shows 5 h 27 min
